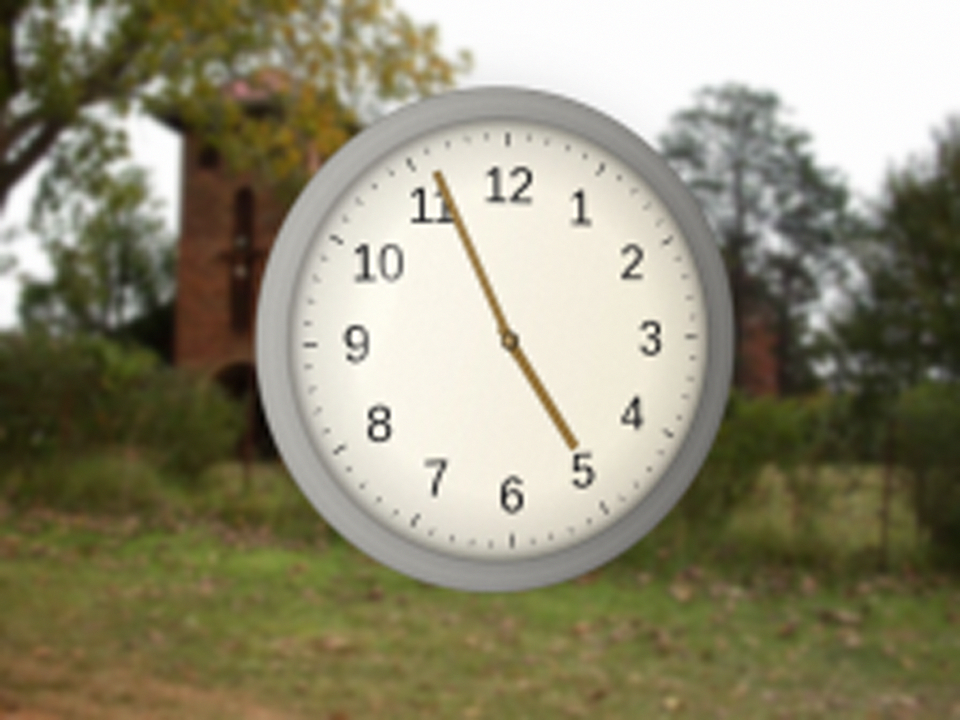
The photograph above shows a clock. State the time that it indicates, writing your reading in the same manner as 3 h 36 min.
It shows 4 h 56 min
